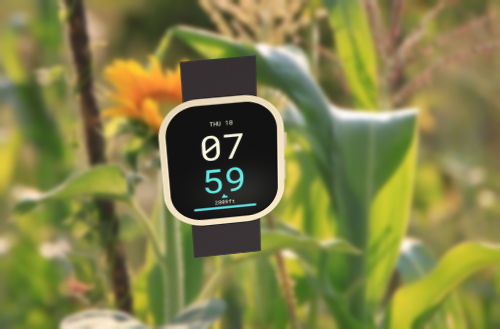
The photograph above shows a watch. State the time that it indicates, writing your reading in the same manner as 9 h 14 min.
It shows 7 h 59 min
